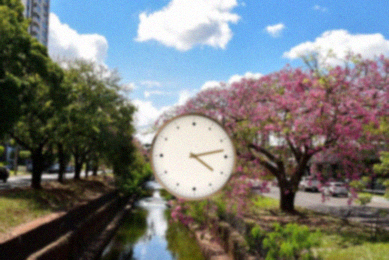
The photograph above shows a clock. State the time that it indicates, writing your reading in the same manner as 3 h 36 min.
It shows 4 h 13 min
